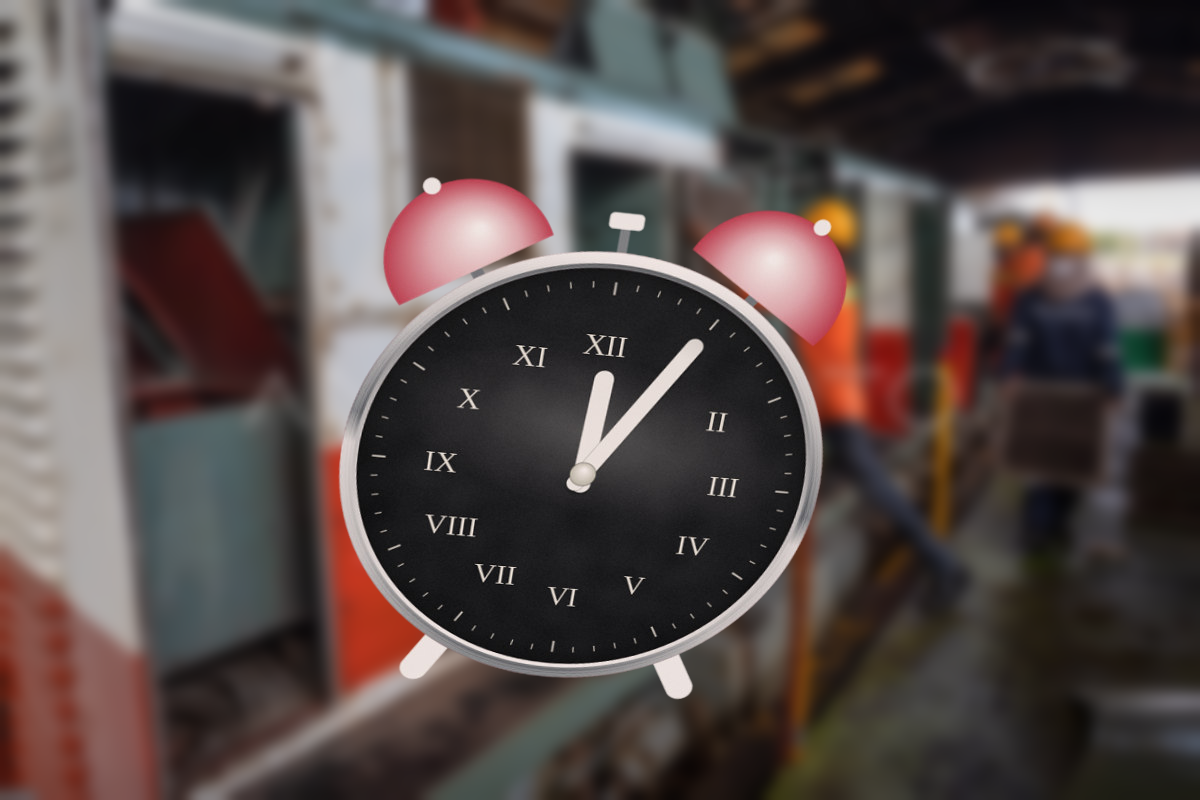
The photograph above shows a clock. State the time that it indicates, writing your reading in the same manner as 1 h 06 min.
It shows 12 h 05 min
